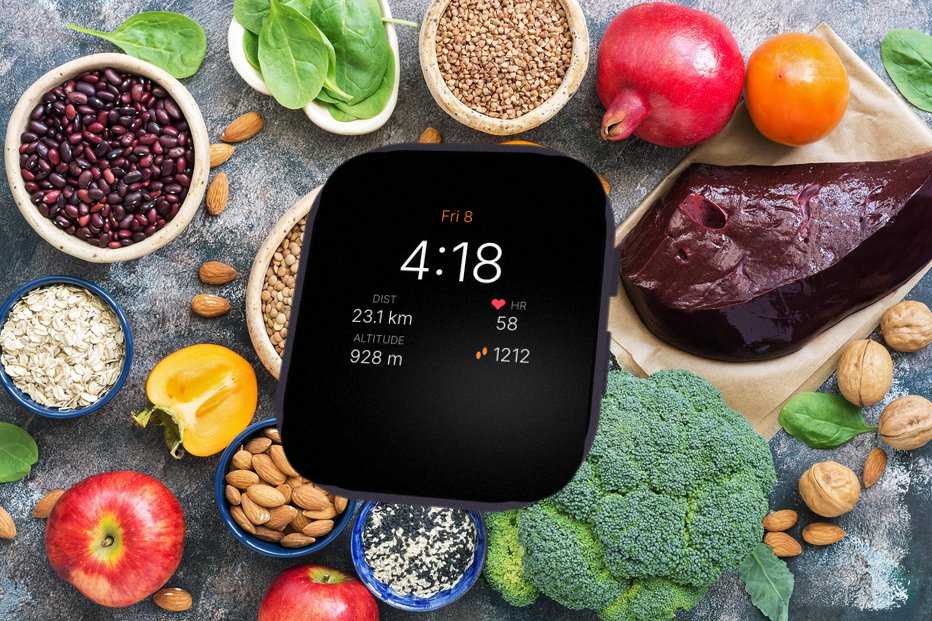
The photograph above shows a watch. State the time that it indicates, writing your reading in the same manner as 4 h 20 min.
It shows 4 h 18 min
